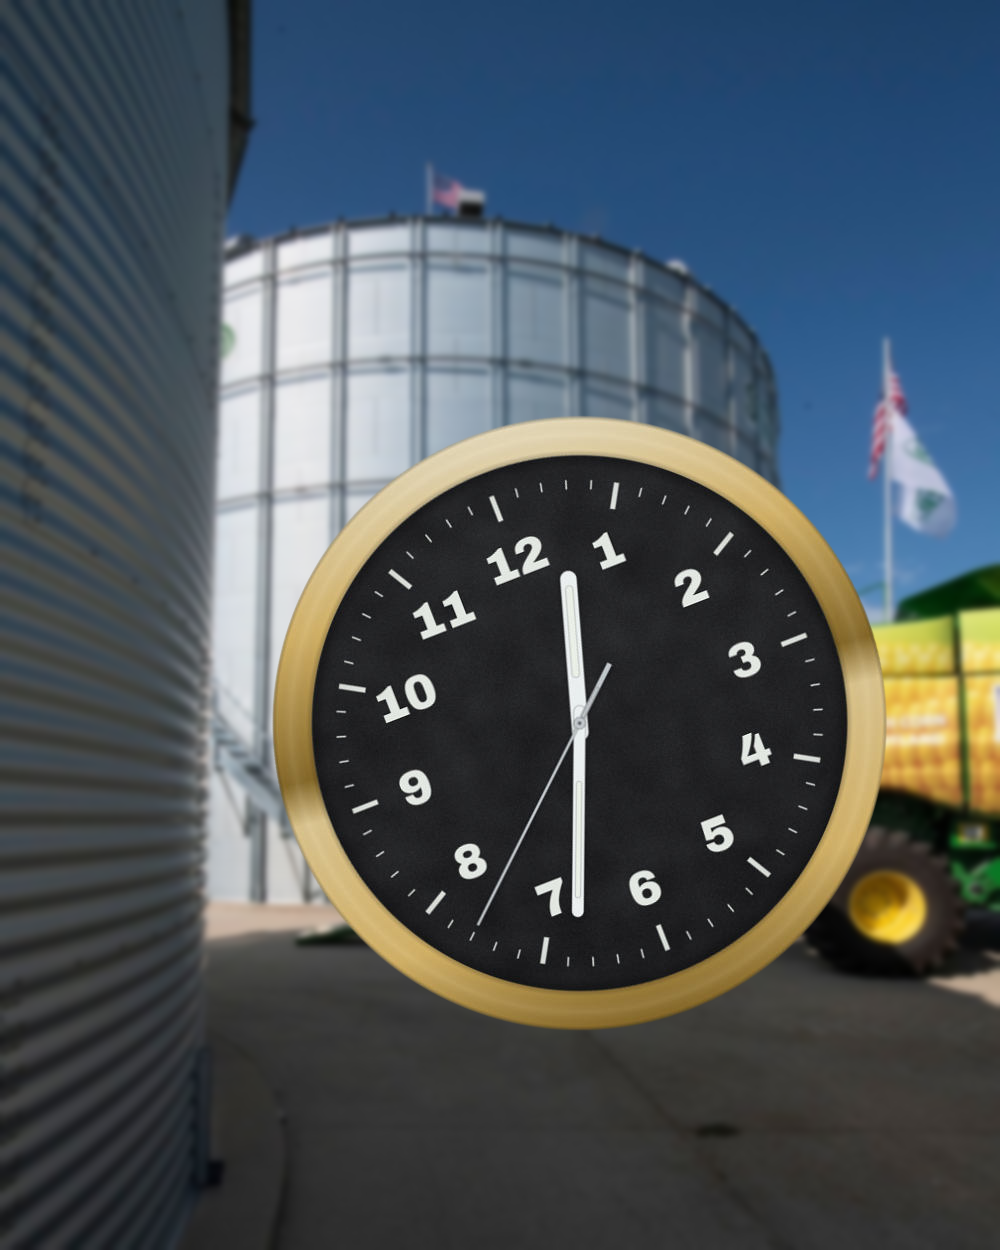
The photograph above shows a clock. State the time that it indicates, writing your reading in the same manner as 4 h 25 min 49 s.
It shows 12 h 33 min 38 s
